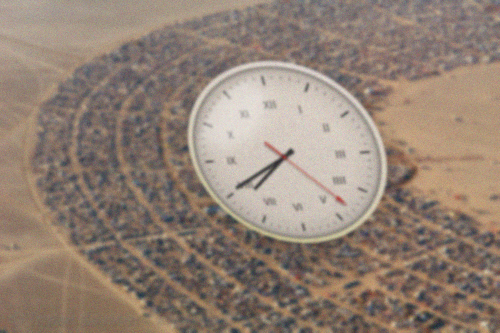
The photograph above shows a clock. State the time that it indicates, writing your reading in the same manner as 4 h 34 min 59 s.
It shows 7 h 40 min 23 s
